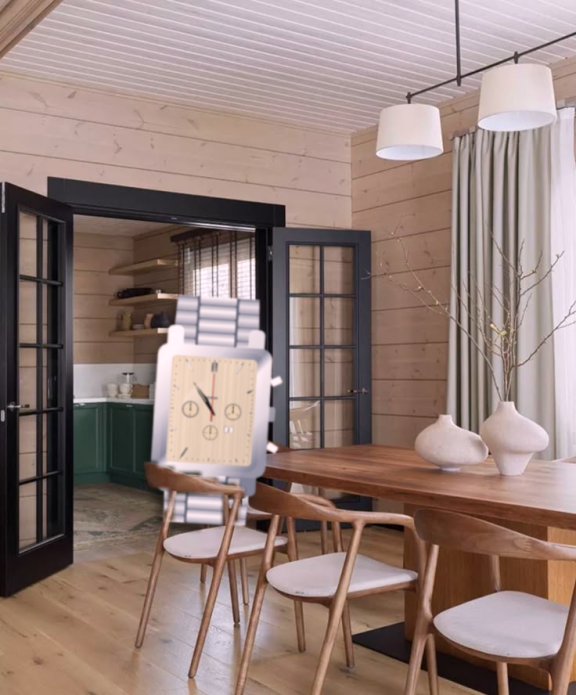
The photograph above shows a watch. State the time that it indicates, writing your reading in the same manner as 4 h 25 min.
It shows 10 h 54 min
